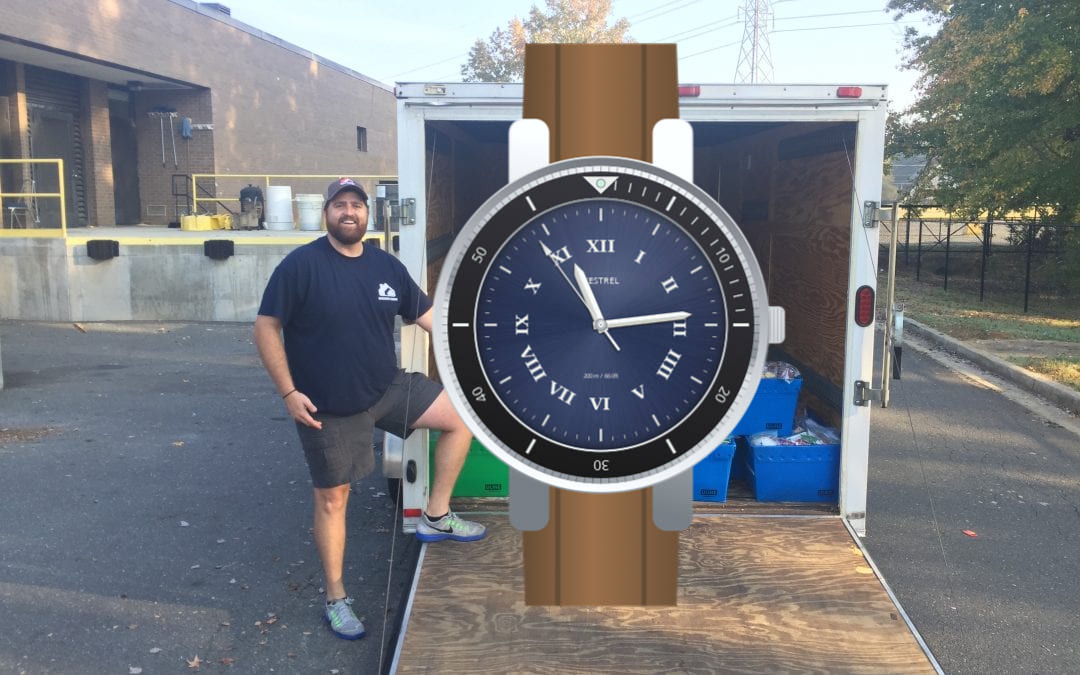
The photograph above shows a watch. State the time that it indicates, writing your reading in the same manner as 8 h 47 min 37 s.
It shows 11 h 13 min 54 s
